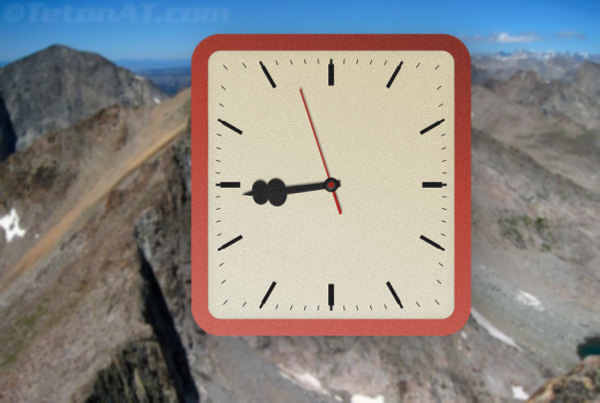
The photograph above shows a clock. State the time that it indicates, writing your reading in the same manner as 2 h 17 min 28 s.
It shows 8 h 43 min 57 s
